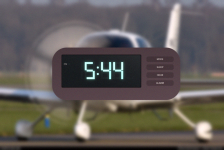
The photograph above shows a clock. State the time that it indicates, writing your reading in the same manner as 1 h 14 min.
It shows 5 h 44 min
